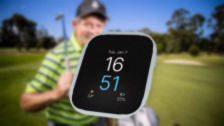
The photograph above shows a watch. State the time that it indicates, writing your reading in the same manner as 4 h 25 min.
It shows 16 h 51 min
